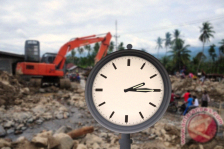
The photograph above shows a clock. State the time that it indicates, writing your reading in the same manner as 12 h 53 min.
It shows 2 h 15 min
